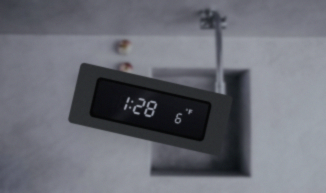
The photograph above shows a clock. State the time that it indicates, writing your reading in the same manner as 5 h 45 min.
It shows 1 h 28 min
